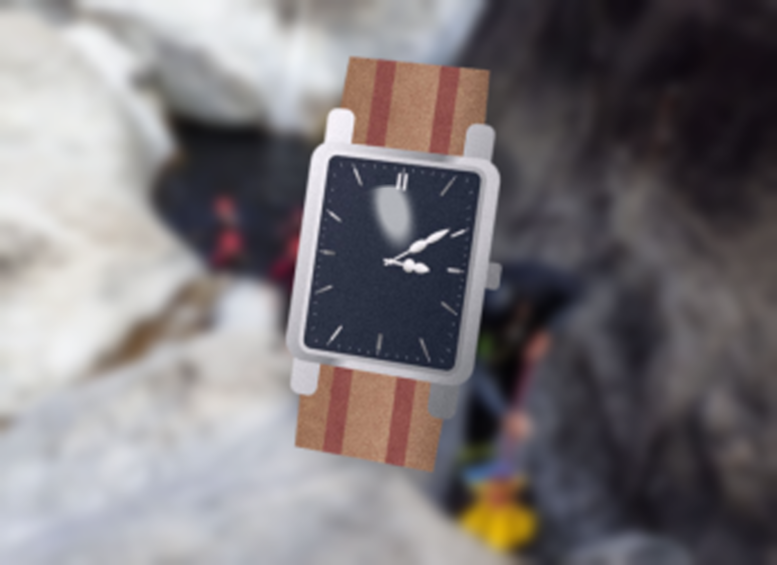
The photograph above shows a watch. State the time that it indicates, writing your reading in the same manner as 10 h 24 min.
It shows 3 h 09 min
